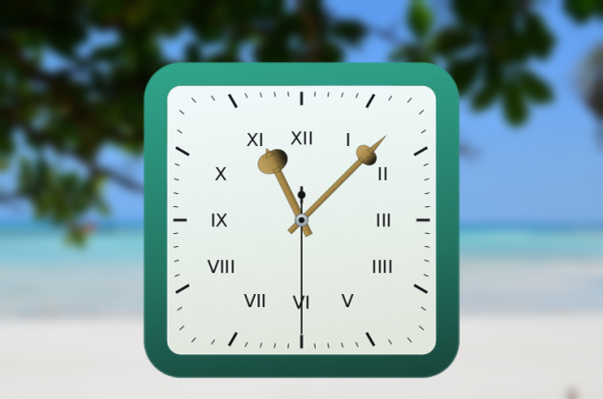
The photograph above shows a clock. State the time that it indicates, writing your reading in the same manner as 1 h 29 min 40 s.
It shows 11 h 07 min 30 s
